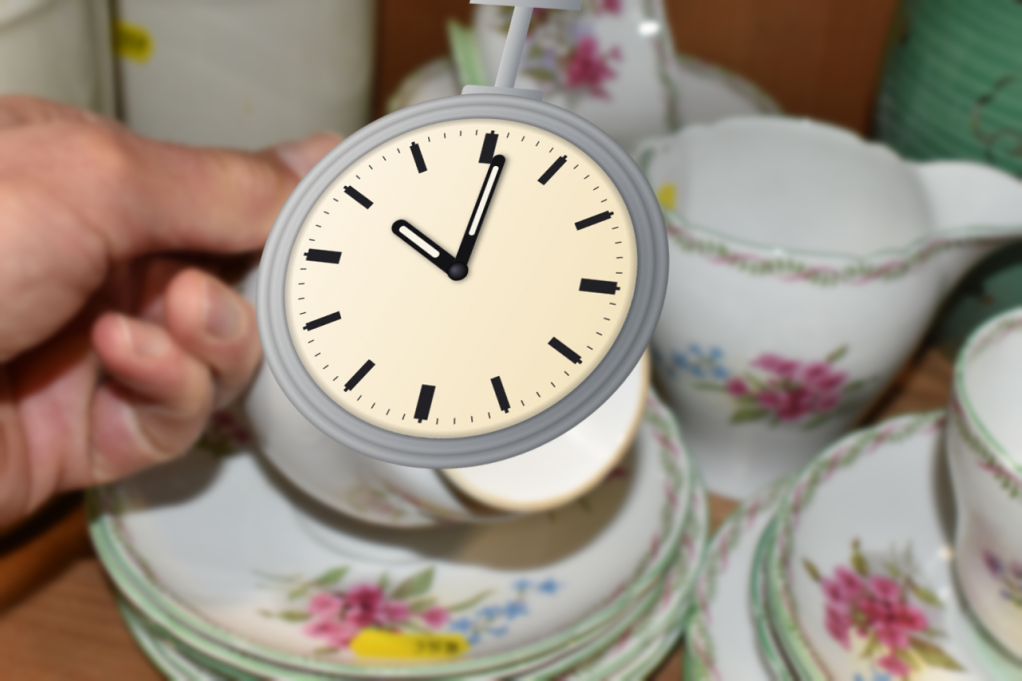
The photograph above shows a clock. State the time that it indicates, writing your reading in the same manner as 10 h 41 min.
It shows 10 h 01 min
